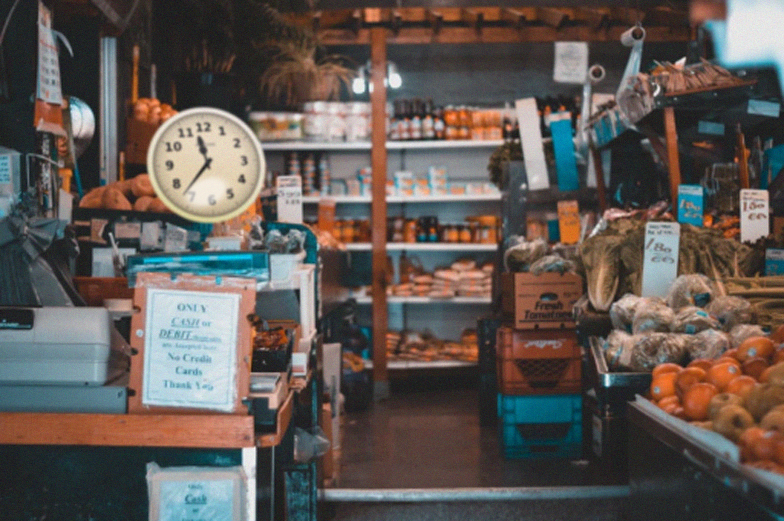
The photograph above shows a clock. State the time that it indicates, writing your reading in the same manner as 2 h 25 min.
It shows 11 h 37 min
